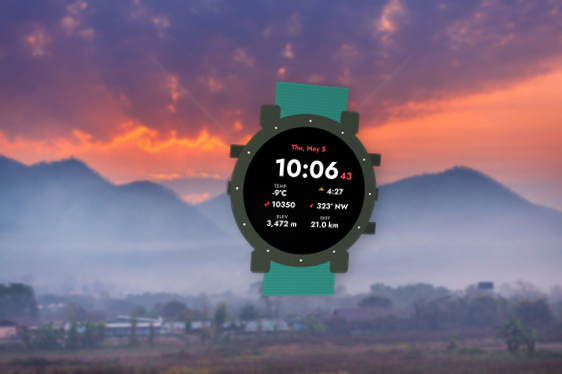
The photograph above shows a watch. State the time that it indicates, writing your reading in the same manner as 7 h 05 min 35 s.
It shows 10 h 06 min 43 s
